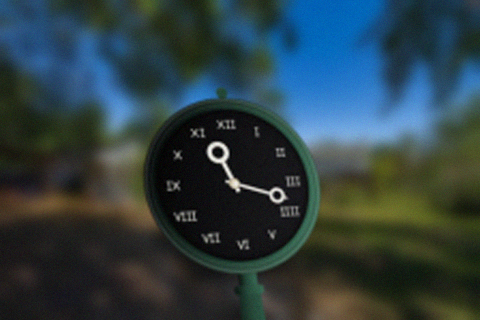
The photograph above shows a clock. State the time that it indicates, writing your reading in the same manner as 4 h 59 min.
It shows 11 h 18 min
